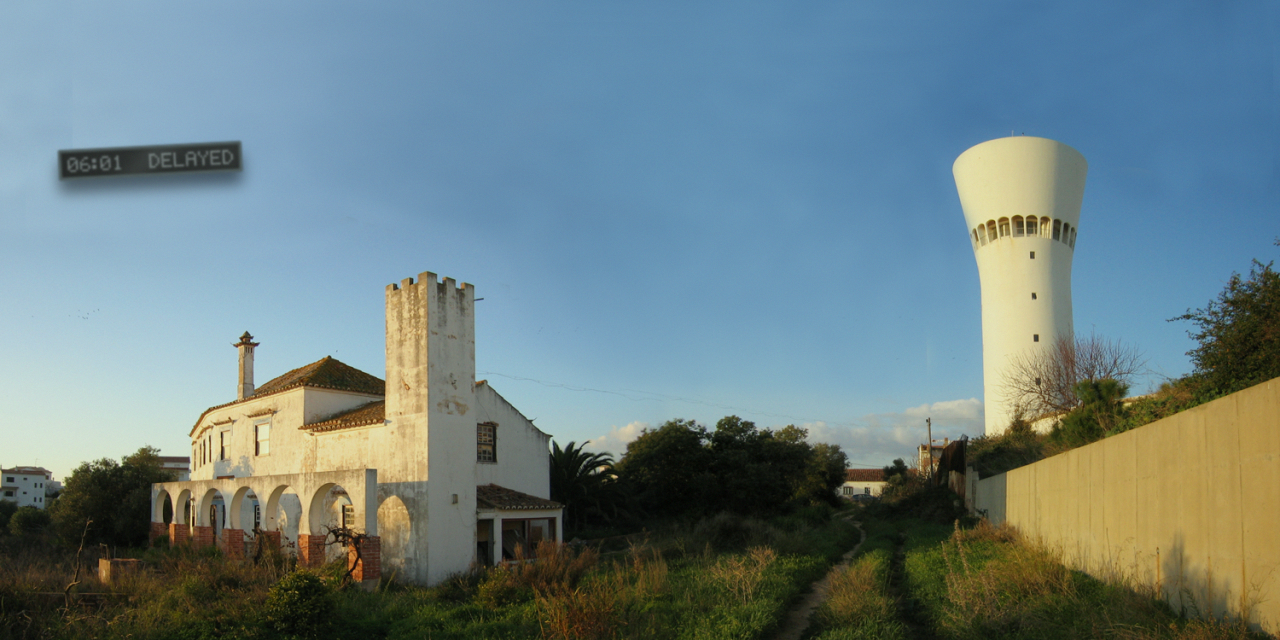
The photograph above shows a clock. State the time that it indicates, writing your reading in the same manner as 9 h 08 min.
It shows 6 h 01 min
